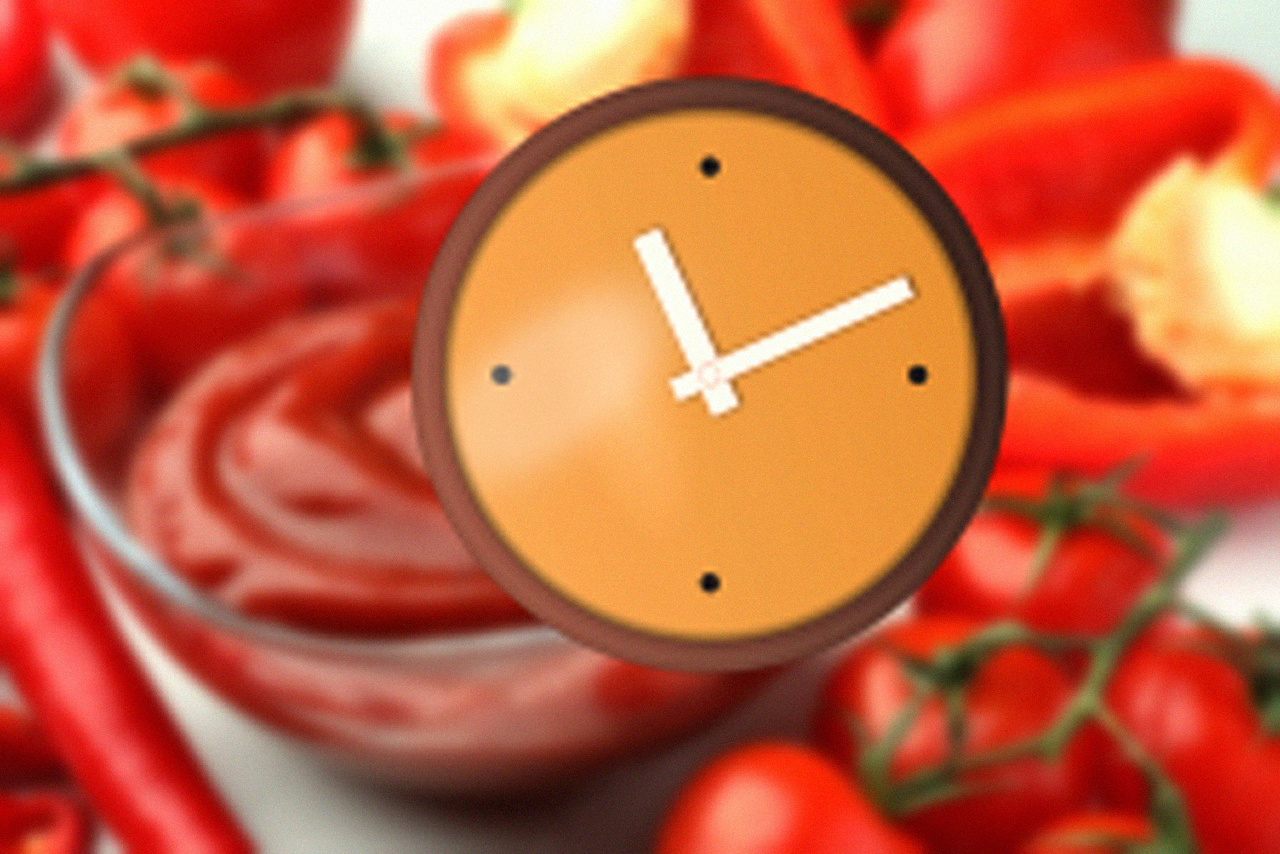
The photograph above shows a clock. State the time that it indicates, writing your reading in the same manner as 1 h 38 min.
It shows 11 h 11 min
